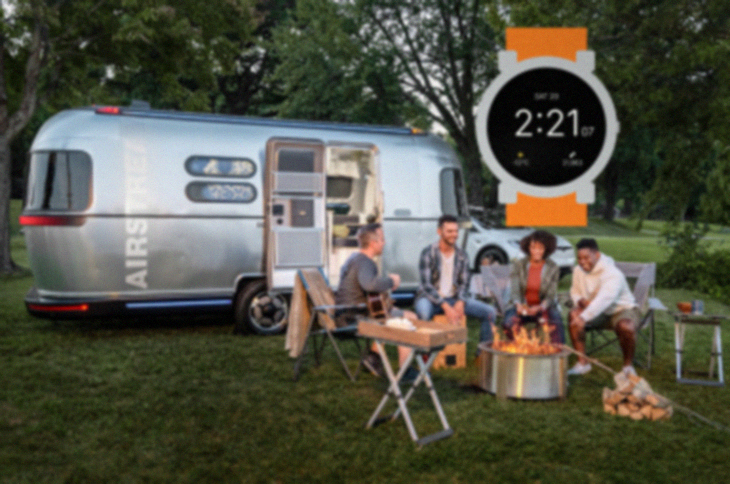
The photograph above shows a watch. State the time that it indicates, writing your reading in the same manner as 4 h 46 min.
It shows 2 h 21 min
